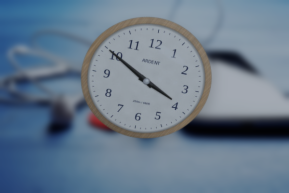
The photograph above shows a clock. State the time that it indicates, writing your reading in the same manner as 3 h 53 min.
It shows 3 h 50 min
